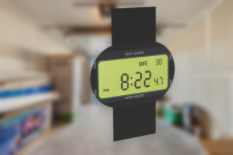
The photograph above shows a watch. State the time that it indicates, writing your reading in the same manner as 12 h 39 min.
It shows 8 h 22 min
